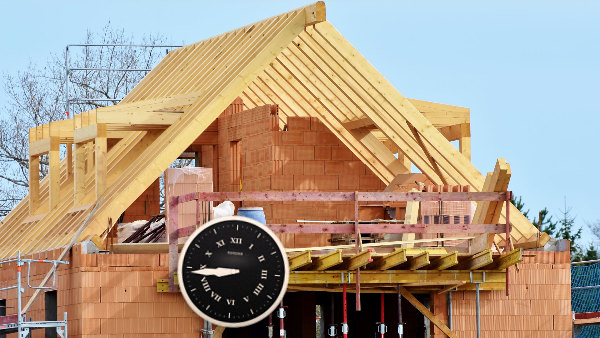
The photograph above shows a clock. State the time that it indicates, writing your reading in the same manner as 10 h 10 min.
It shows 8 h 44 min
